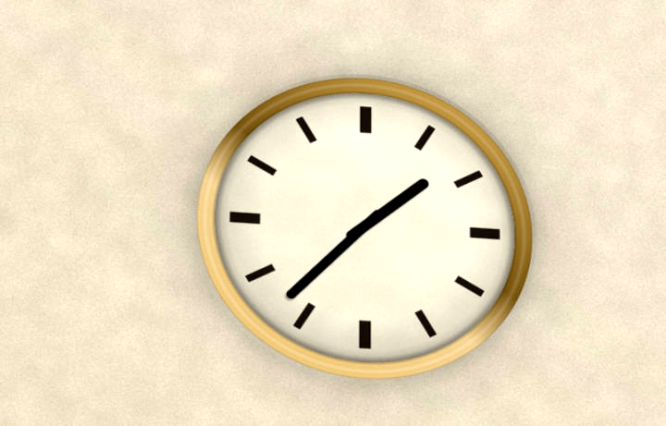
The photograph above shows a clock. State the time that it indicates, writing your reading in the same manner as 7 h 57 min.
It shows 1 h 37 min
